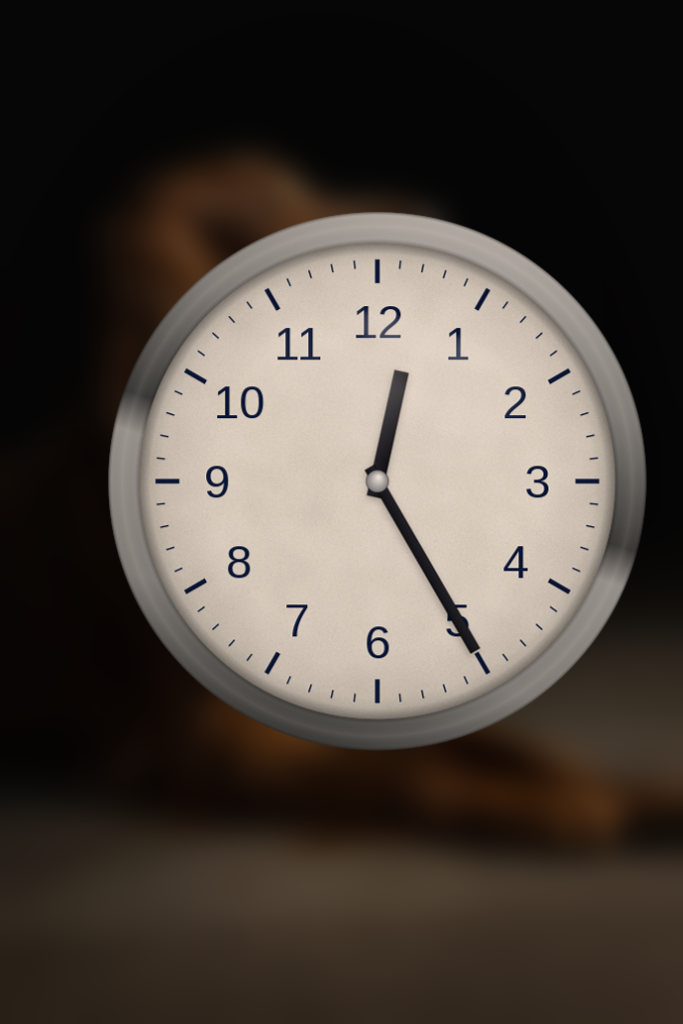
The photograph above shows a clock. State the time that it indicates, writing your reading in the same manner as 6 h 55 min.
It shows 12 h 25 min
